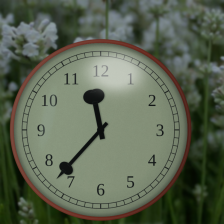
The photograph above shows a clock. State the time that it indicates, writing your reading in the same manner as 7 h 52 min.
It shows 11 h 37 min
